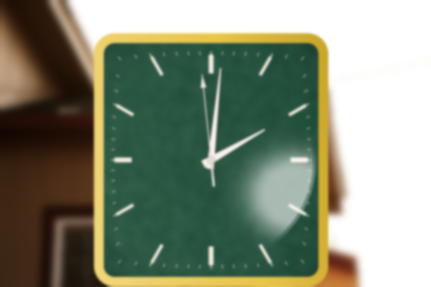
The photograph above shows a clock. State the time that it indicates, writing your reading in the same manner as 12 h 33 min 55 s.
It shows 2 h 00 min 59 s
